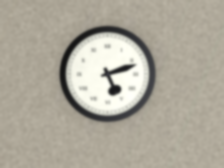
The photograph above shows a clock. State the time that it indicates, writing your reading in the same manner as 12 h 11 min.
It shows 5 h 12 min
